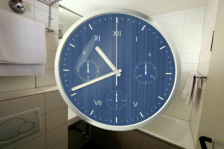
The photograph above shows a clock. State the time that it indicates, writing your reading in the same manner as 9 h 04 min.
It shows 10 h 41 min
